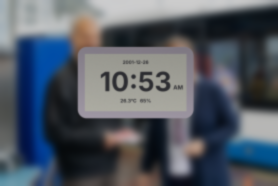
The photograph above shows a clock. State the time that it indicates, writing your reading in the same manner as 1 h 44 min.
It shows 10 h 53 min
